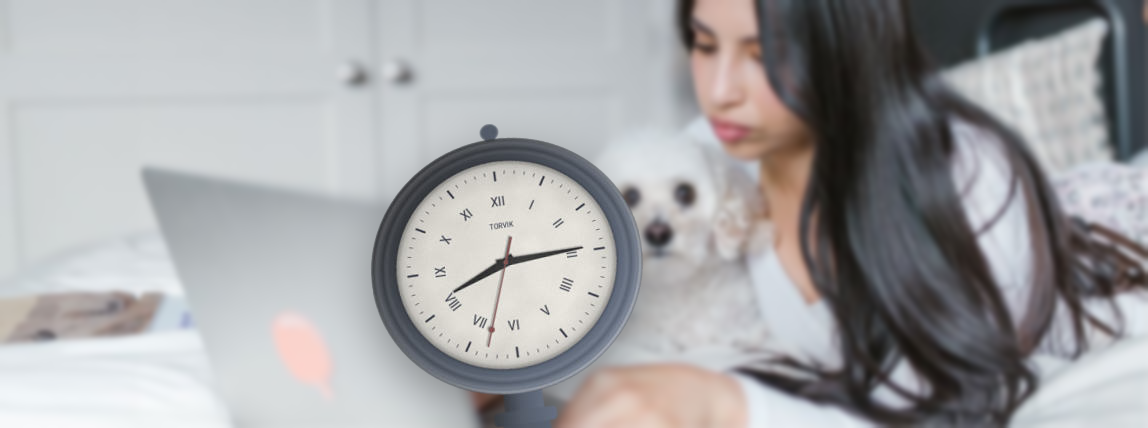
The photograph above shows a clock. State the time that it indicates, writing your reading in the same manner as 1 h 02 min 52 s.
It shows 8 h 14 min 33 s
